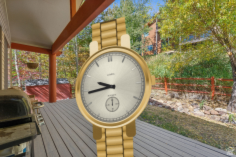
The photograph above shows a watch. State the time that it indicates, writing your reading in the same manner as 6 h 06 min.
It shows 9 h 44 min
